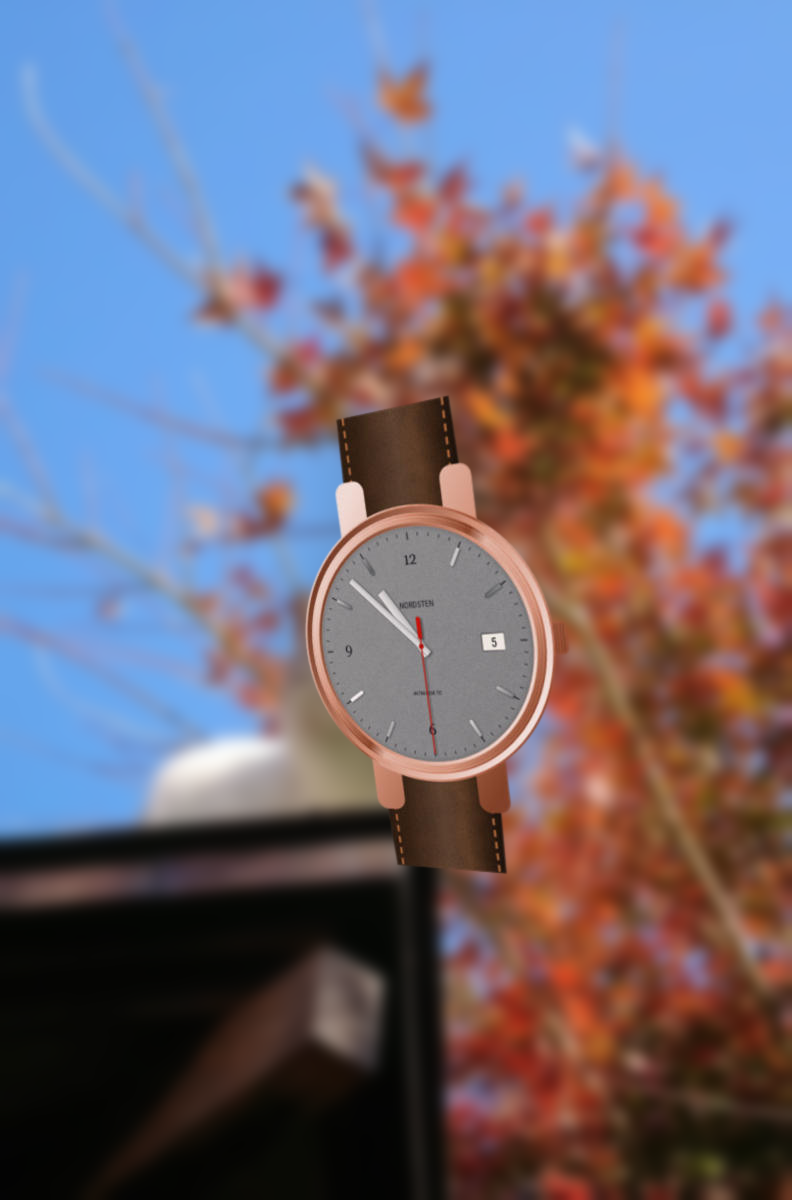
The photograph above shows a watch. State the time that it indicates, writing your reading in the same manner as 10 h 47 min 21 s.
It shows 10 h 52 min 30 s
